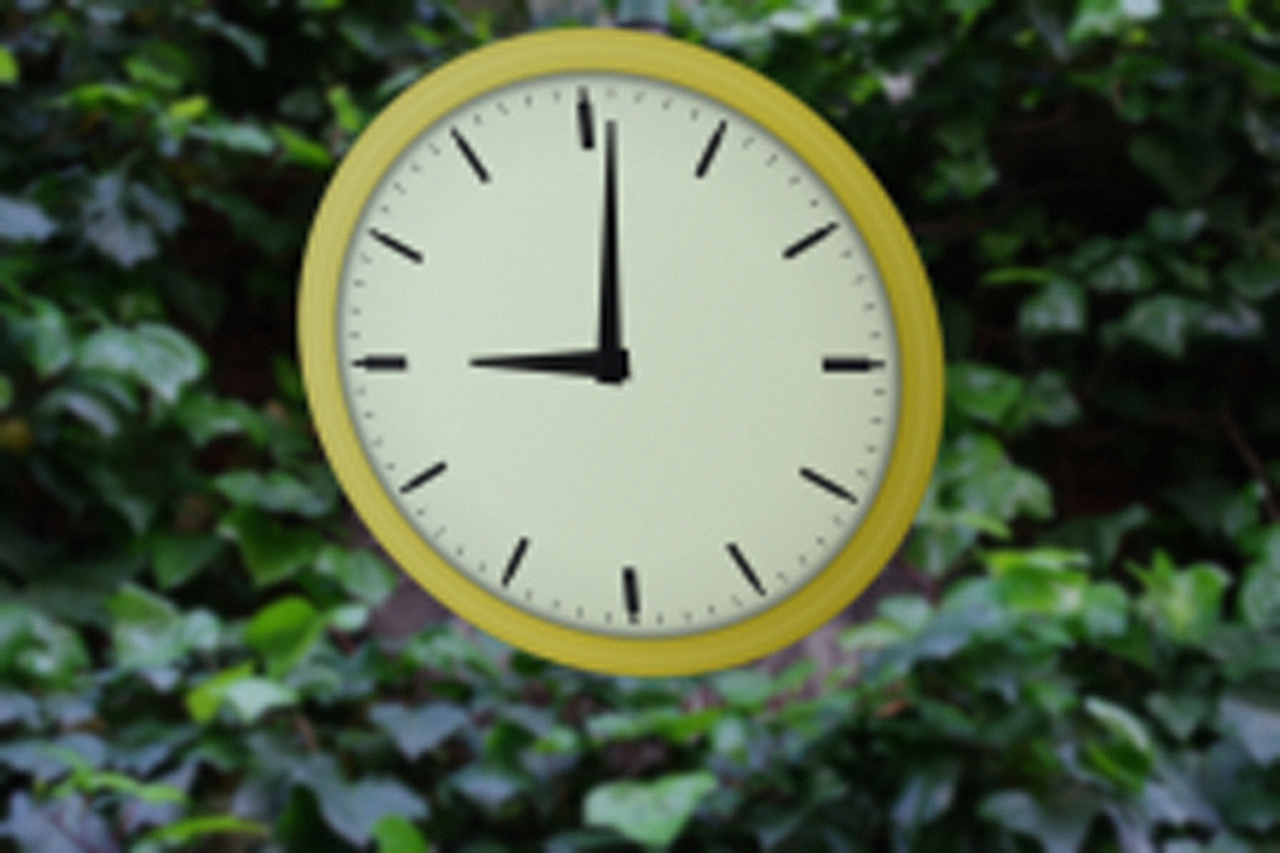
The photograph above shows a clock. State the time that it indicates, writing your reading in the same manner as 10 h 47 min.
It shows 9 h 01 min
